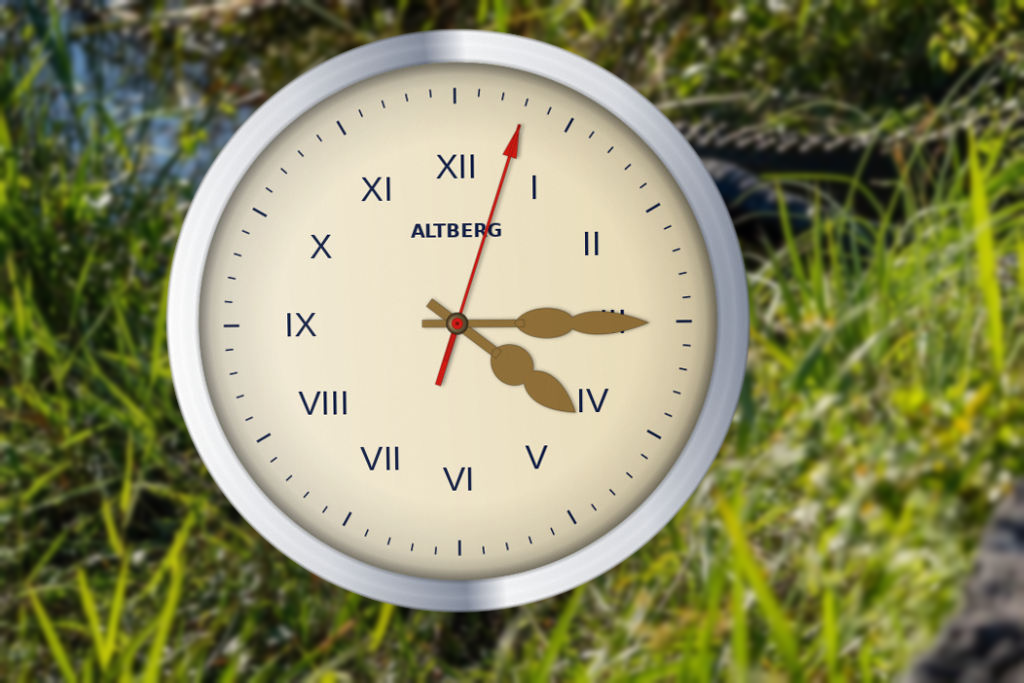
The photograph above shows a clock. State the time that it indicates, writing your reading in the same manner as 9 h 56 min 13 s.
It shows 4 h 15 min 03 s
